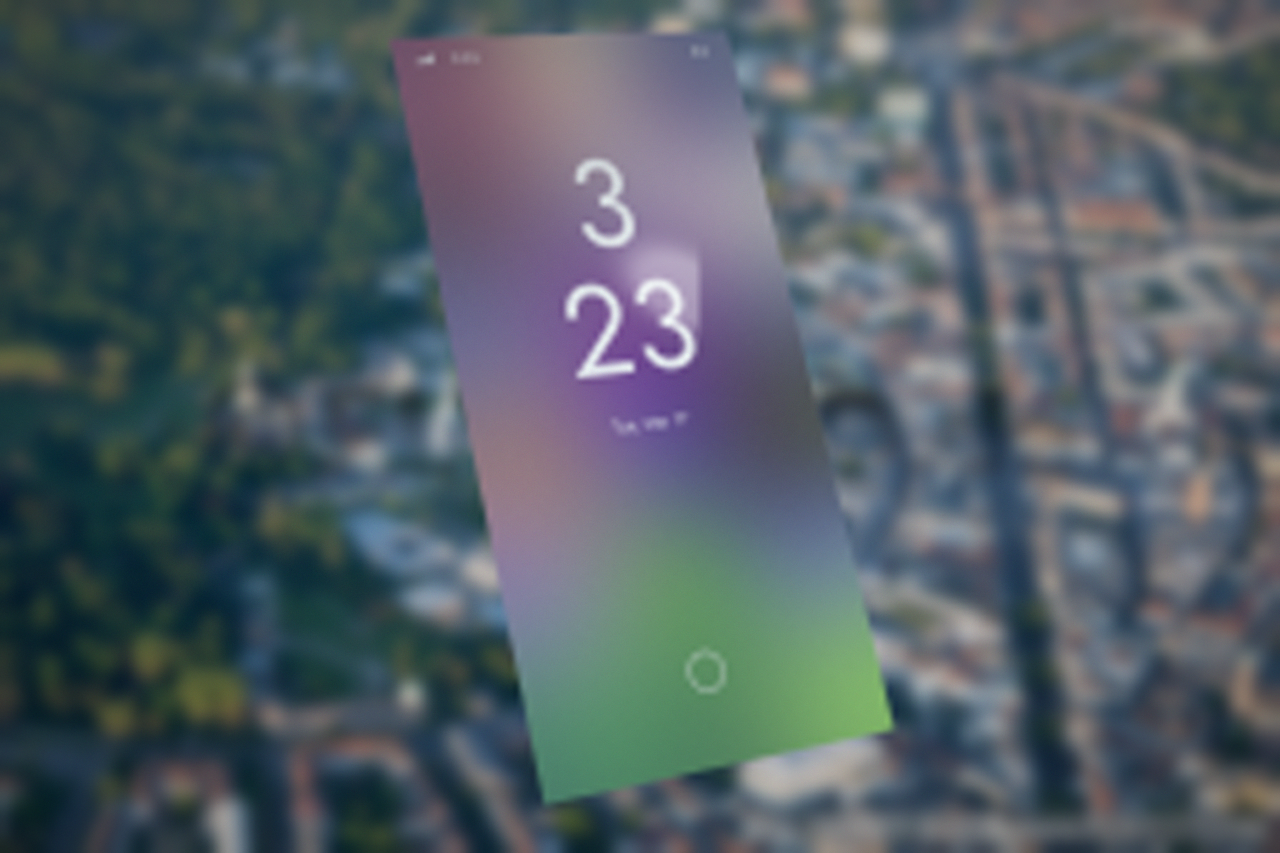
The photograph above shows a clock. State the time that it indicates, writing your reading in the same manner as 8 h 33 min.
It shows 3 h 23 min
